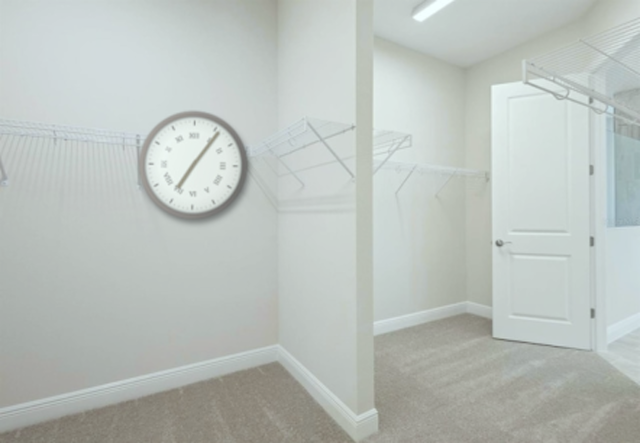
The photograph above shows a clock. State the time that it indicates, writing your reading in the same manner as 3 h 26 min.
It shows 7 h 06 min
